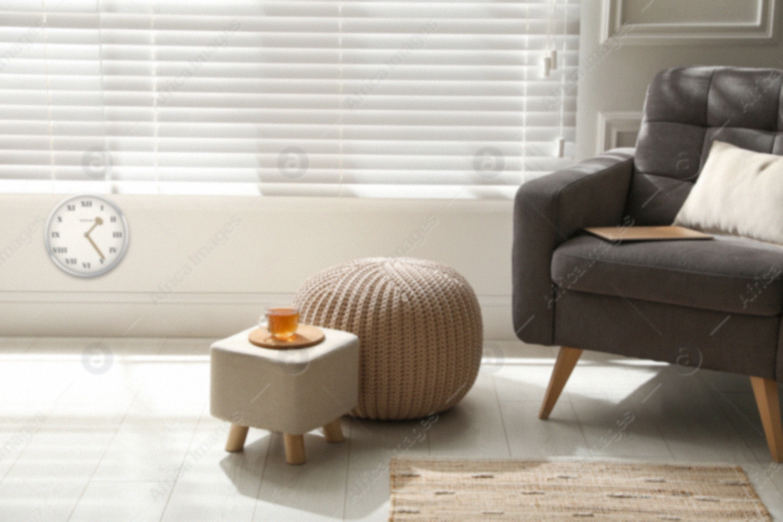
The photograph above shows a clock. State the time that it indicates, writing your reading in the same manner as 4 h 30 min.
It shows 1 h 24 min
